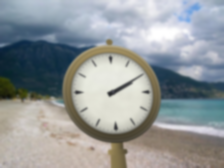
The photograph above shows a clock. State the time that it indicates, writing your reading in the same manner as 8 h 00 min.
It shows 2 h 10 min
